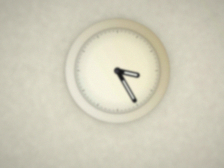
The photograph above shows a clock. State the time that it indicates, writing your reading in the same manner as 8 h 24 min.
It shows 3 h 25 min
